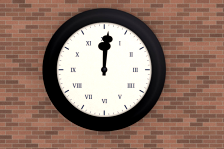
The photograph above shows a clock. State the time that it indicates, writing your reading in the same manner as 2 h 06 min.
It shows 12 h 01 min
